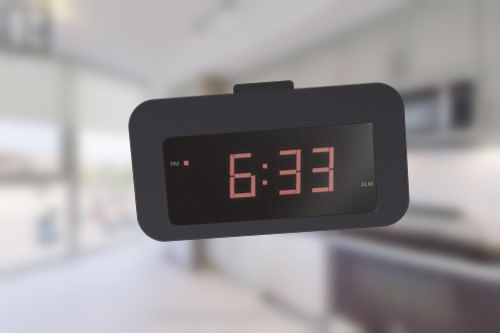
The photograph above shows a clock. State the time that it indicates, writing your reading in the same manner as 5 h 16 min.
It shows 6 h 33 min
